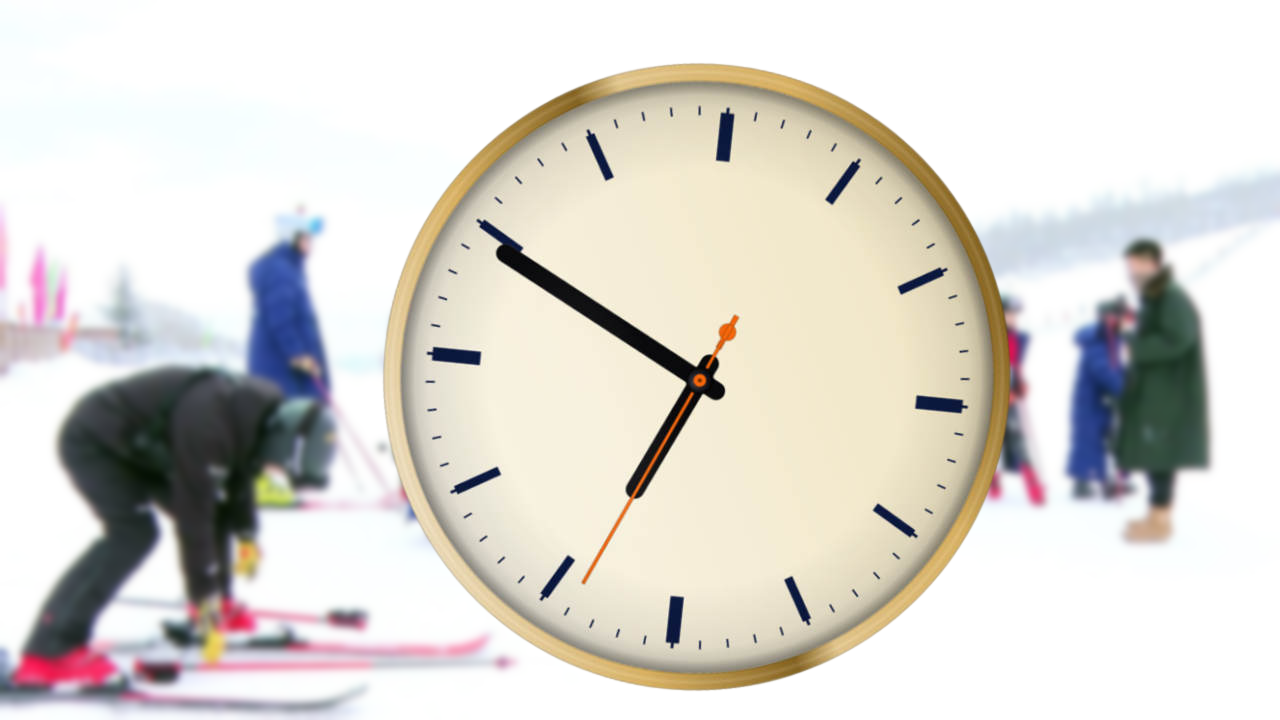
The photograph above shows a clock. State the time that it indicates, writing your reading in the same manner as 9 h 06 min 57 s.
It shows 6 h 49 min 34 s
